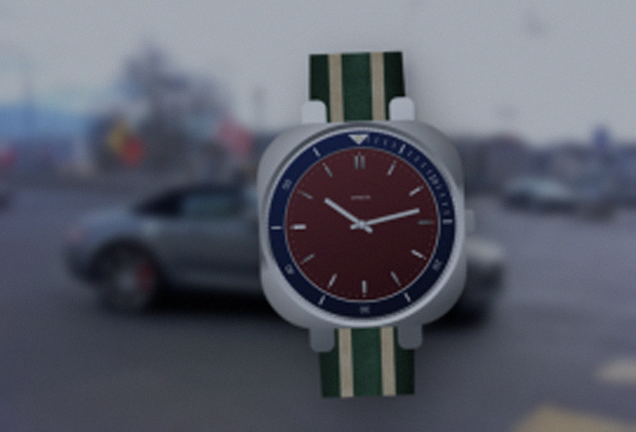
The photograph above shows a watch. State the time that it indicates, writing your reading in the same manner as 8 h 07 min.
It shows 10 h 13 min
